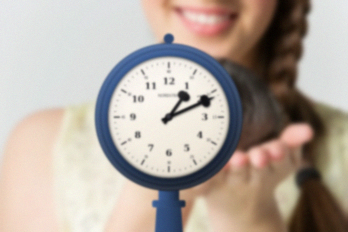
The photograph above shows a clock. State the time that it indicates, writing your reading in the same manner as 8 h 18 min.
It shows 1 h 11 min
